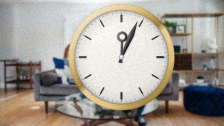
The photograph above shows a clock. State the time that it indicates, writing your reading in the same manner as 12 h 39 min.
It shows 12 h 04 min
